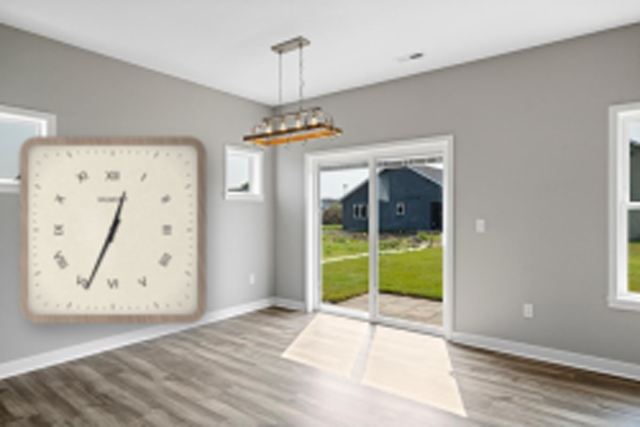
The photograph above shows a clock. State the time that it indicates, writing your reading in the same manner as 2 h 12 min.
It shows 12 h 34 min
